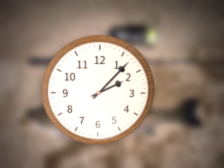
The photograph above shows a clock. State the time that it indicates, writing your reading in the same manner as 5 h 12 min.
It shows 2 h 07 min
